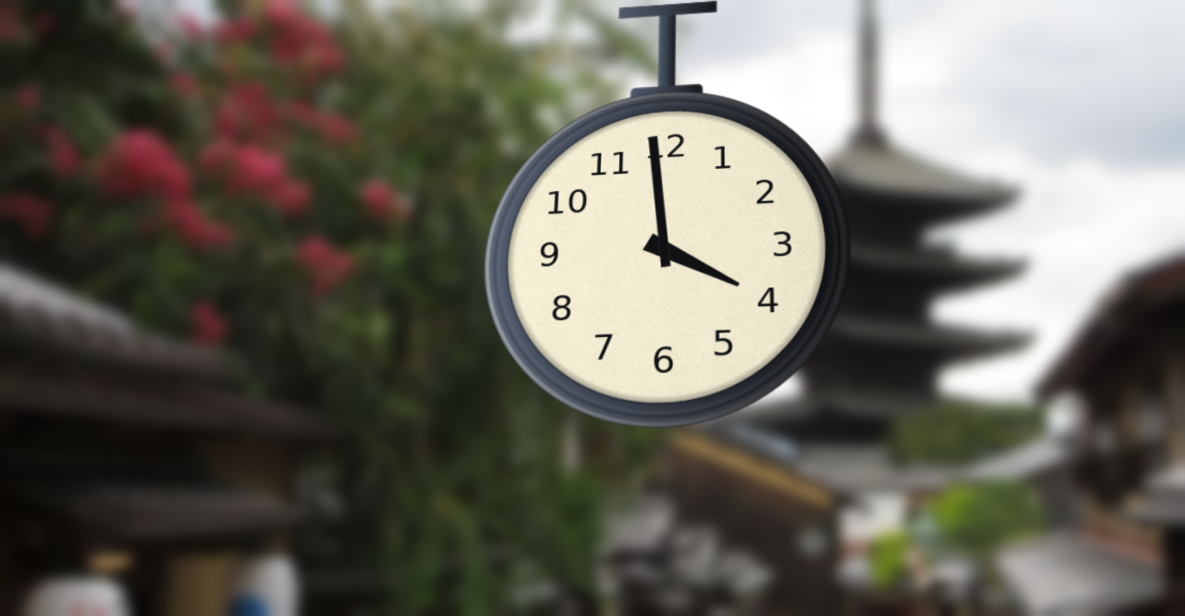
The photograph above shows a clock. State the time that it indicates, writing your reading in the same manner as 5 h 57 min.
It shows 3 h 59 min
